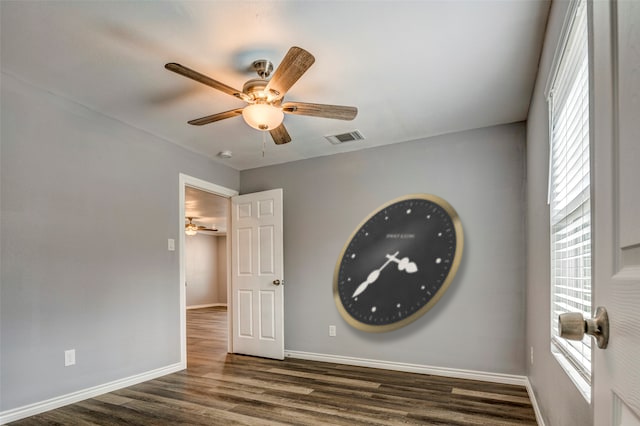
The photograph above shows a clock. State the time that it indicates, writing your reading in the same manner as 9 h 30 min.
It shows 3 h 36 min
